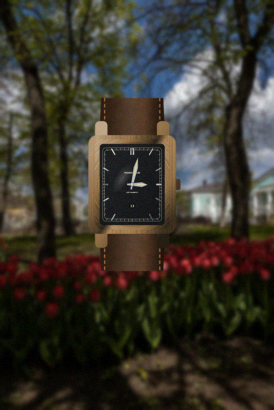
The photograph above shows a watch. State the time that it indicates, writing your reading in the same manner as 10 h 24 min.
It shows 3 h 02 min
